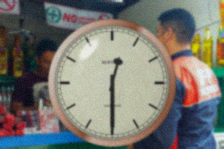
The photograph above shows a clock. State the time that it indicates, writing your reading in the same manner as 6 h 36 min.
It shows 12 h 30 min
